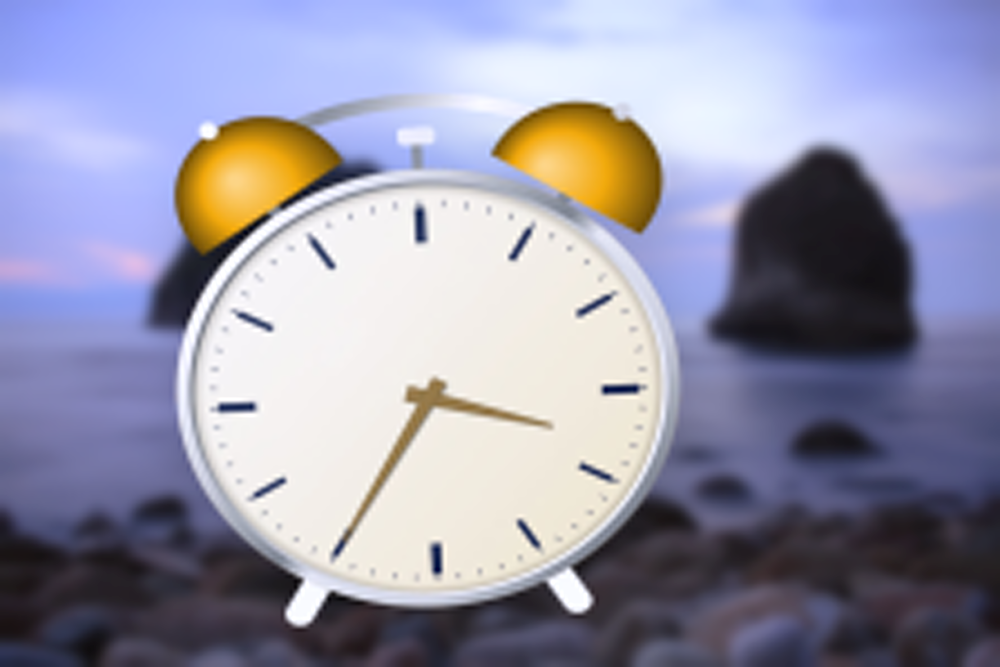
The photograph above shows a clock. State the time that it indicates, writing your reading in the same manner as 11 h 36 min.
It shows 3 h 35 min
